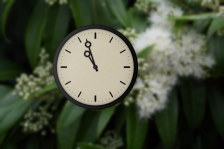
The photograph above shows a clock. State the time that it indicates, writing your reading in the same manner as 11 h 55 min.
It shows 10 h 57 min
